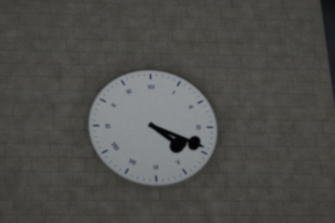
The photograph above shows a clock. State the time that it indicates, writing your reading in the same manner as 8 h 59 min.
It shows 4 h 19 min
